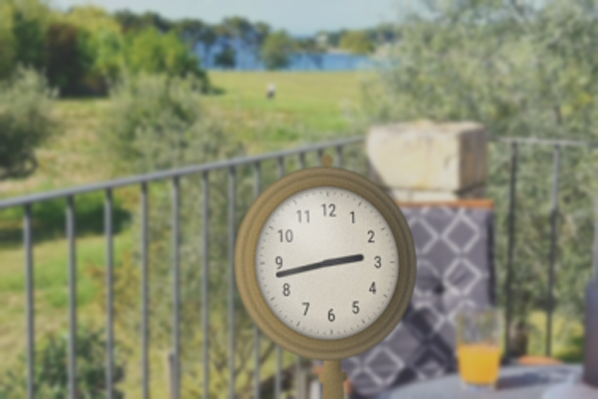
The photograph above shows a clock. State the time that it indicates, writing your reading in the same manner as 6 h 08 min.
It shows 2 h 43 min
